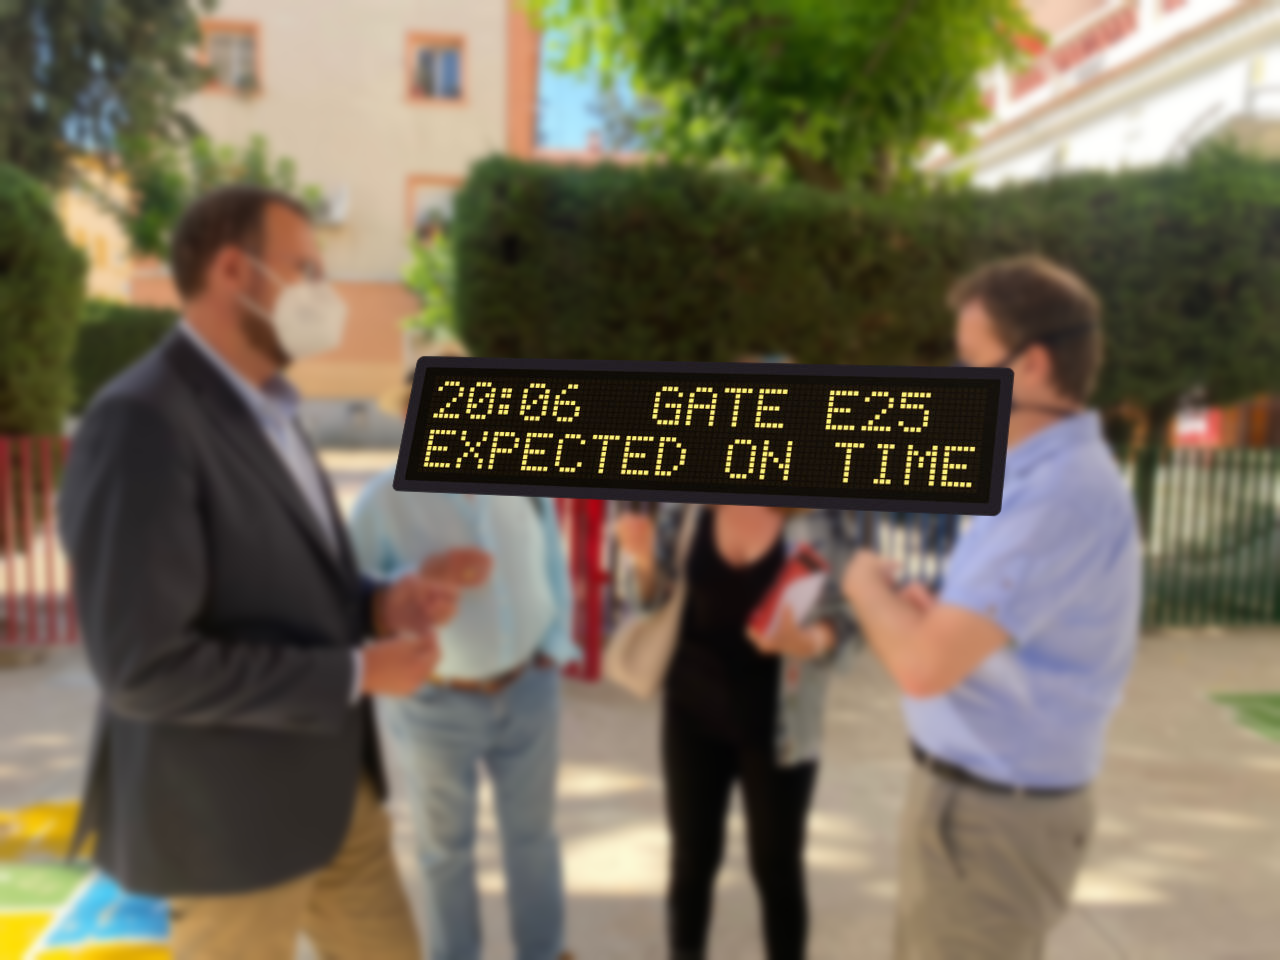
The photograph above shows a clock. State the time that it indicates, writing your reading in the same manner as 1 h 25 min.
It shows 20 h 06 min
